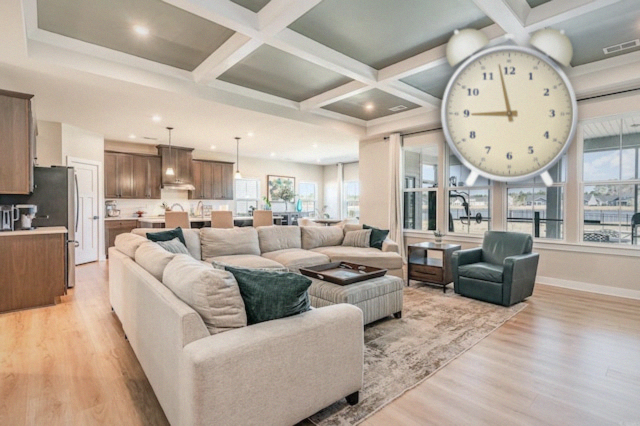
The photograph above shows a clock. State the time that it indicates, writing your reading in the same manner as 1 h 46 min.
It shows 8 h 58 min
